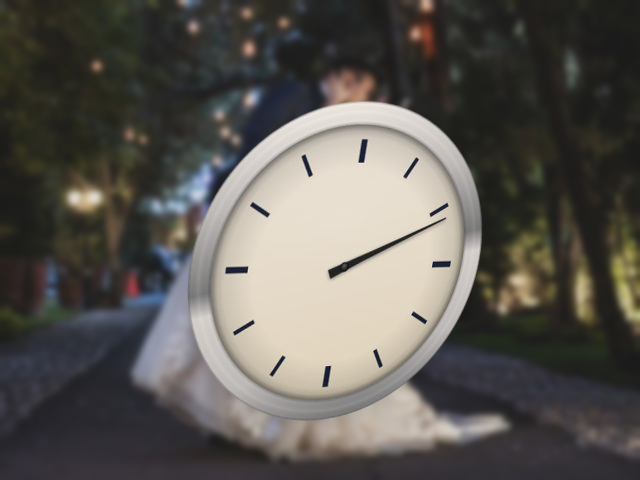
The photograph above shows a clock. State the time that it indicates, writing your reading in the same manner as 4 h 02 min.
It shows 2 h 11 min
